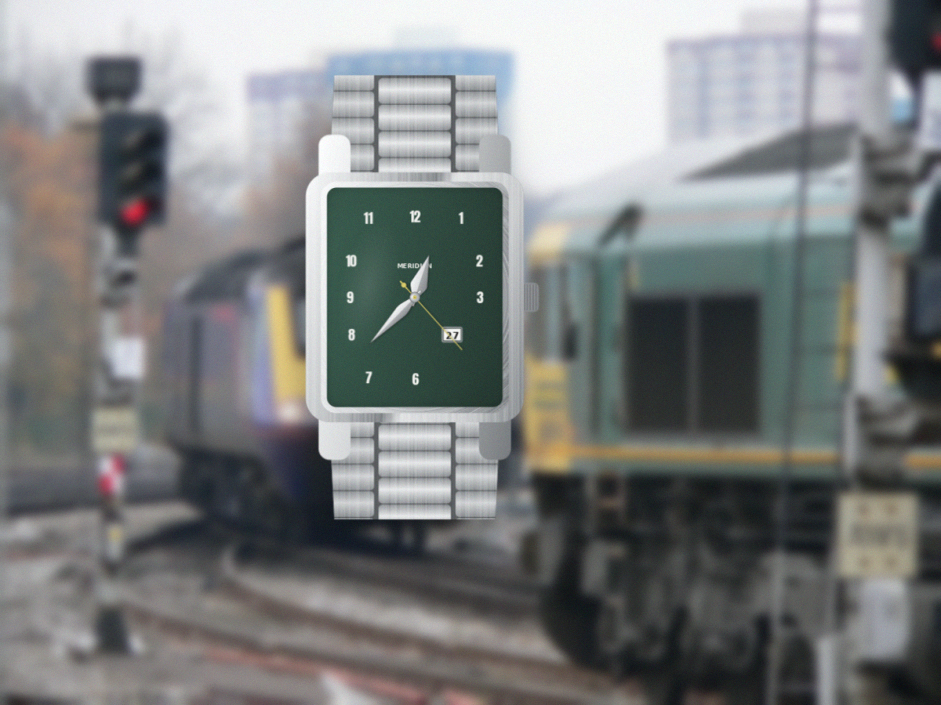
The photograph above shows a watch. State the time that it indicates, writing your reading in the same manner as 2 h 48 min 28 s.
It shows 12 h 37 min 23 s
